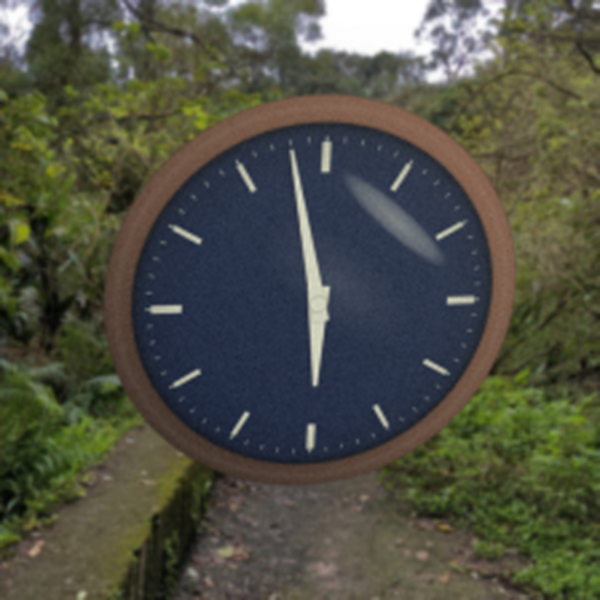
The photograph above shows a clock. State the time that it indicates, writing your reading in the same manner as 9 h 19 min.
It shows 5 h 58 min
